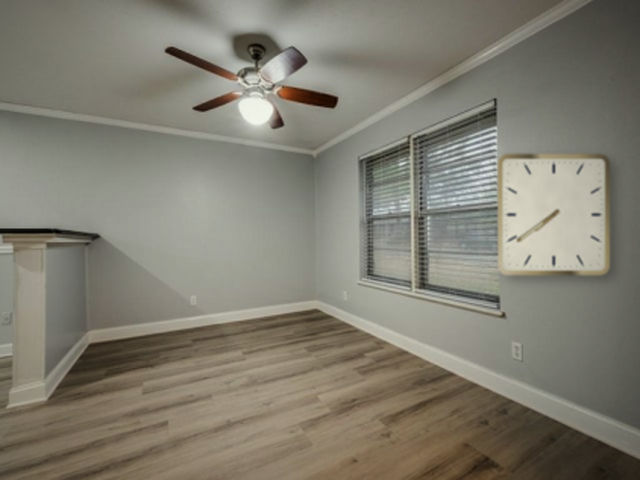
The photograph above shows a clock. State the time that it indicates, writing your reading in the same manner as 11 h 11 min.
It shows 7 h 39 min
